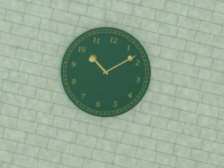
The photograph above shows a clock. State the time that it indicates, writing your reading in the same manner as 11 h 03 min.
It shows 10 h 08 min
